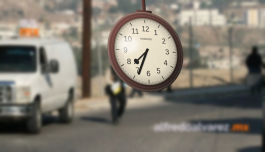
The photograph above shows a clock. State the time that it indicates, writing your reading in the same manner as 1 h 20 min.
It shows 7 h 34 min
